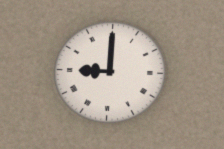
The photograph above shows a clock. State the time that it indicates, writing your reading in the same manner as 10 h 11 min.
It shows 9 h 00 min
